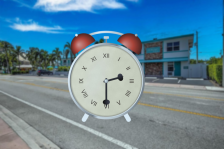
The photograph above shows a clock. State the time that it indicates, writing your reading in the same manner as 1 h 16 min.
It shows 2 h 30 min
